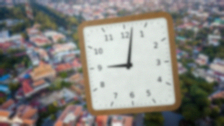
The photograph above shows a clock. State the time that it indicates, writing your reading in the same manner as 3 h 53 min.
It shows 9 h 02 min
